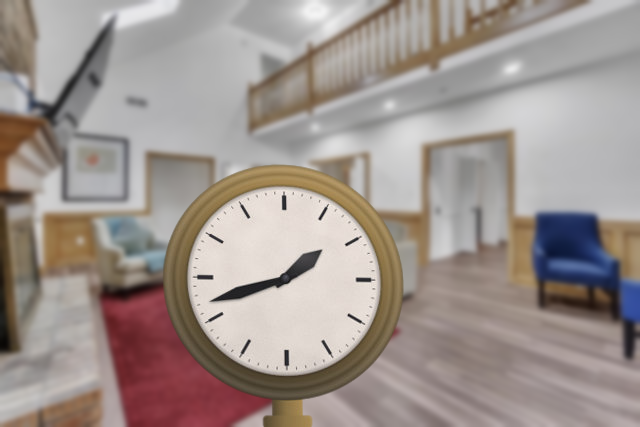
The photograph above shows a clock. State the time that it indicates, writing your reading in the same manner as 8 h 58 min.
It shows 1 h 42 min
